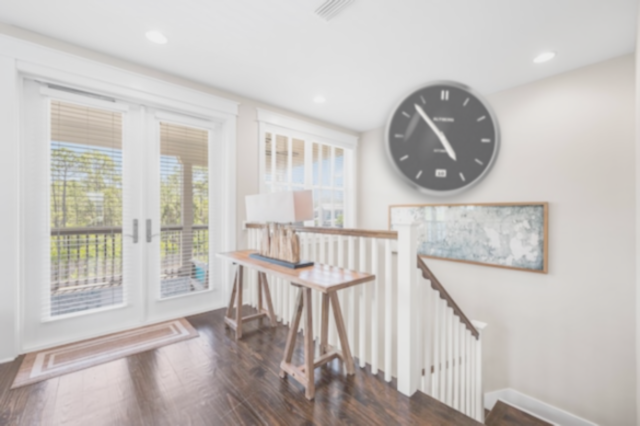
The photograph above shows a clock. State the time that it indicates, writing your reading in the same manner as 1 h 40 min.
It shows 4 h 53 min
